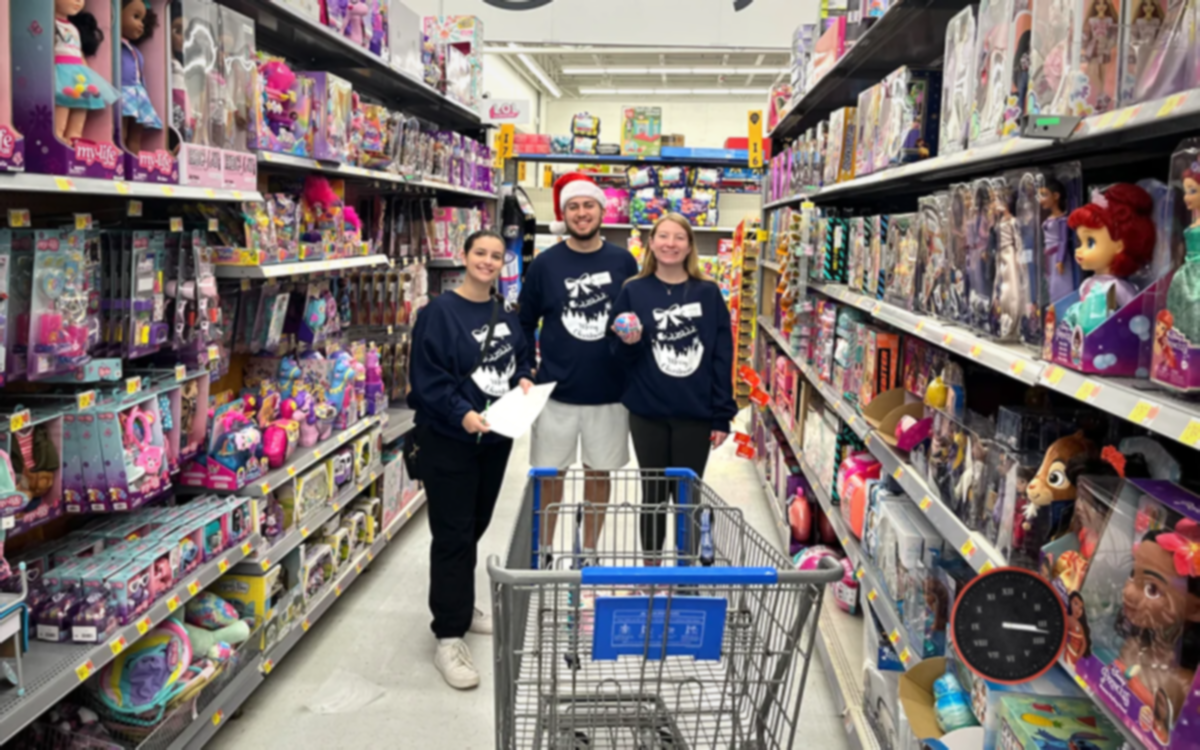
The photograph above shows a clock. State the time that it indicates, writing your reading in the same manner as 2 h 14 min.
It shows 3 h 17 min
